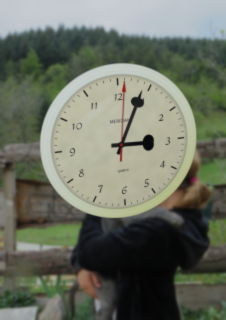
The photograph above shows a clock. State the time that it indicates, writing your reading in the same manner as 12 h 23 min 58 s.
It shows 3 h 04 min 01 s
